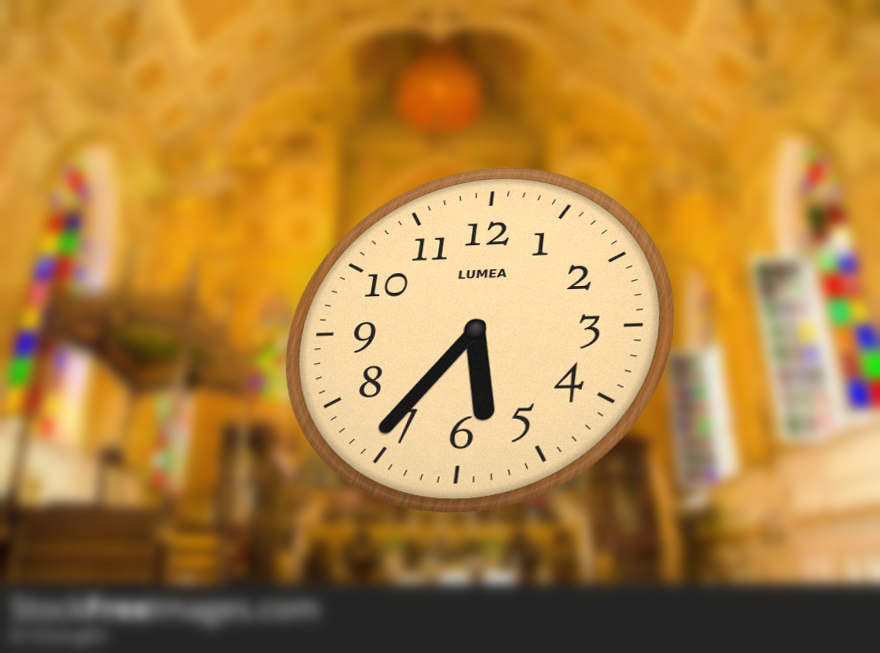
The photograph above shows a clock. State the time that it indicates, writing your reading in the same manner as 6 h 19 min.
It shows 5 h 36 min
